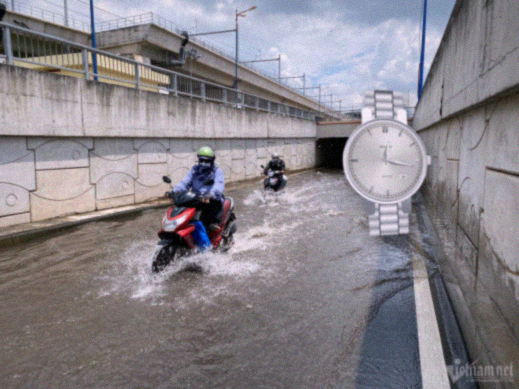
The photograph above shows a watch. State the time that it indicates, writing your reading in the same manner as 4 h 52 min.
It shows 12 h 17 min
